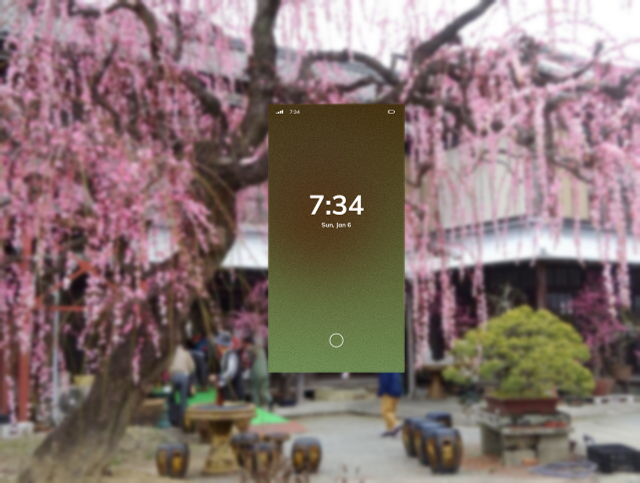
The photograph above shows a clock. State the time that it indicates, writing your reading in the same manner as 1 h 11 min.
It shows 7 h 34 min
